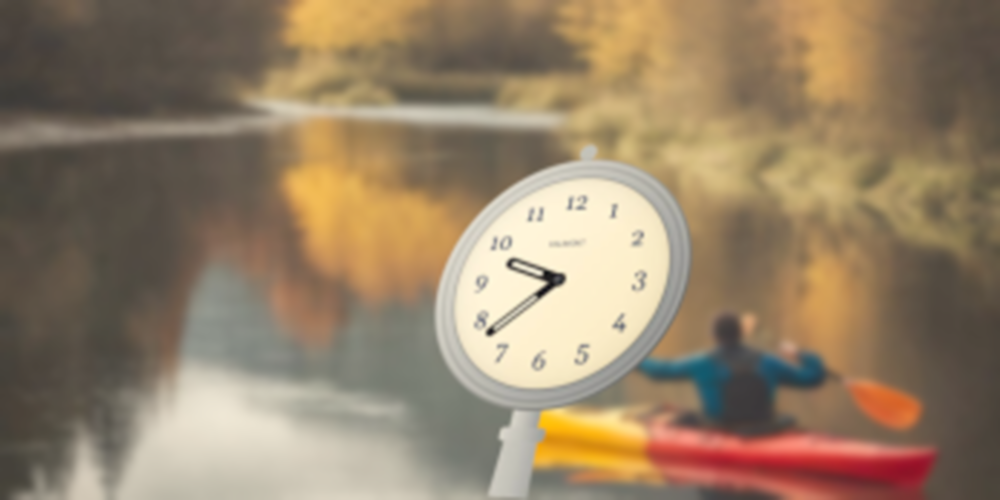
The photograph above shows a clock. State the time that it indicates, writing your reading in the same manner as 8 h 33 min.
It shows 9 h 38 min
